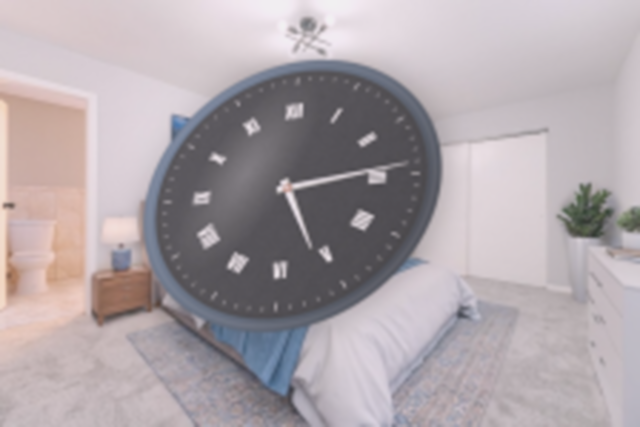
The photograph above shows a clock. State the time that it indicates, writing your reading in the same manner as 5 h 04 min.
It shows 5 h 14 min
